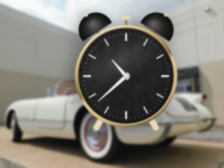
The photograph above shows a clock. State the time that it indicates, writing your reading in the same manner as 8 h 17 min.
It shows 10 h 38 min
